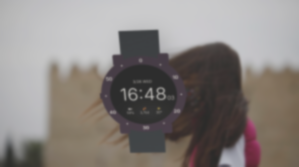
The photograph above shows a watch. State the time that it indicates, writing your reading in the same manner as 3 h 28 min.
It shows 16 h 48 min
